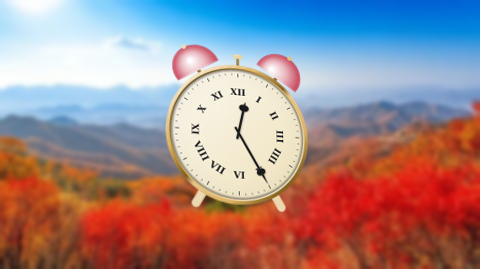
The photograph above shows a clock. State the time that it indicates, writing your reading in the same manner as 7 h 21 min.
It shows 12 h 25 min
